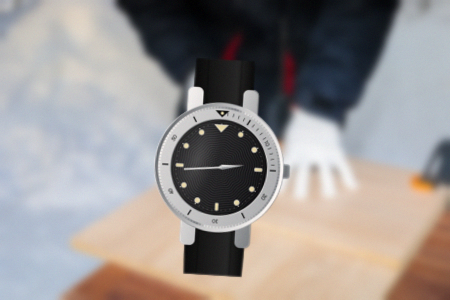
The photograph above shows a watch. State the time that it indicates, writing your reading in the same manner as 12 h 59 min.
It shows 2 h 44 min
